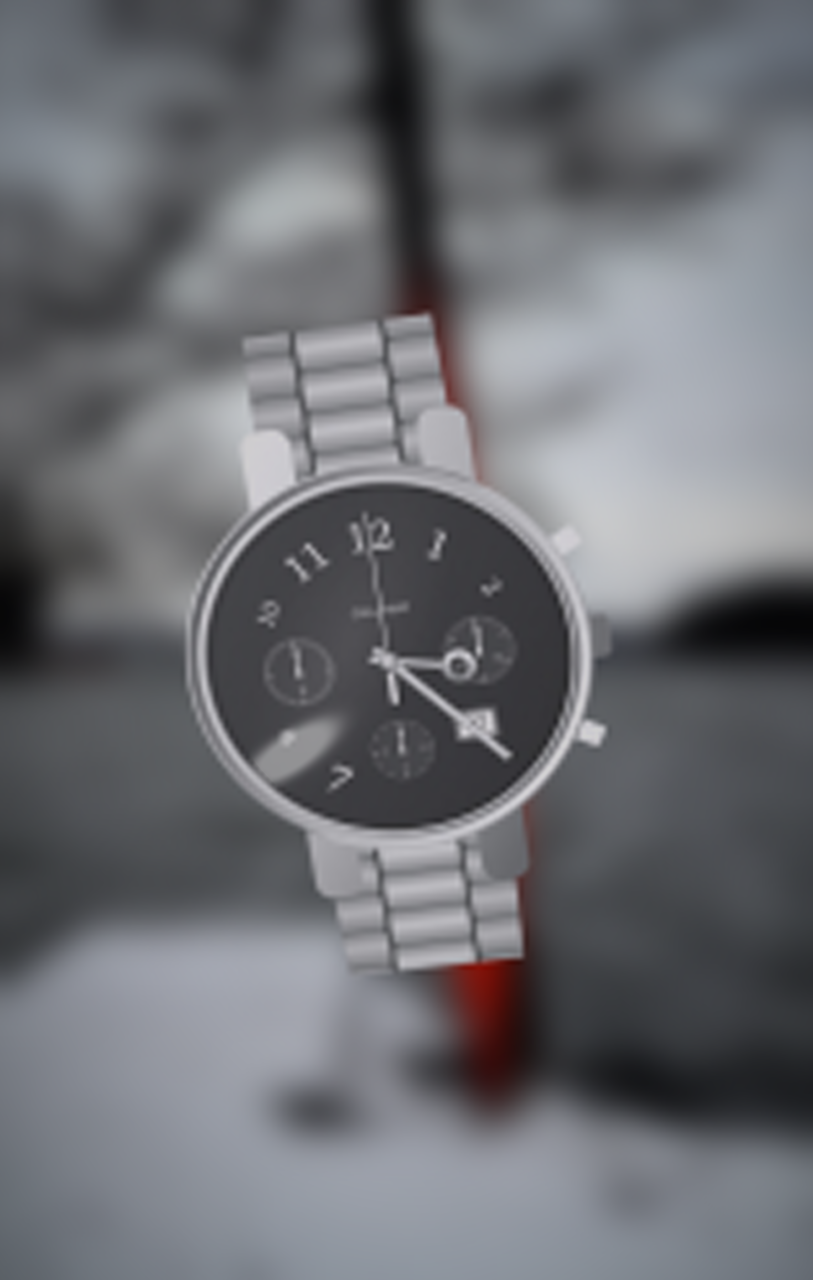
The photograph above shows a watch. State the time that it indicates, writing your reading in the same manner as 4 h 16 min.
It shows 3 h 23 min
